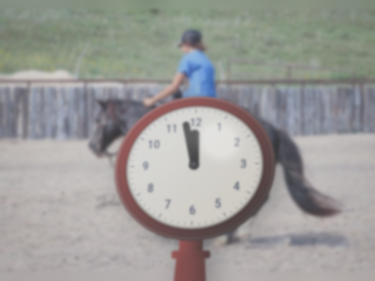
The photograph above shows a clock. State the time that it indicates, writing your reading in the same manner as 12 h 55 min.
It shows 11 h 58 min
